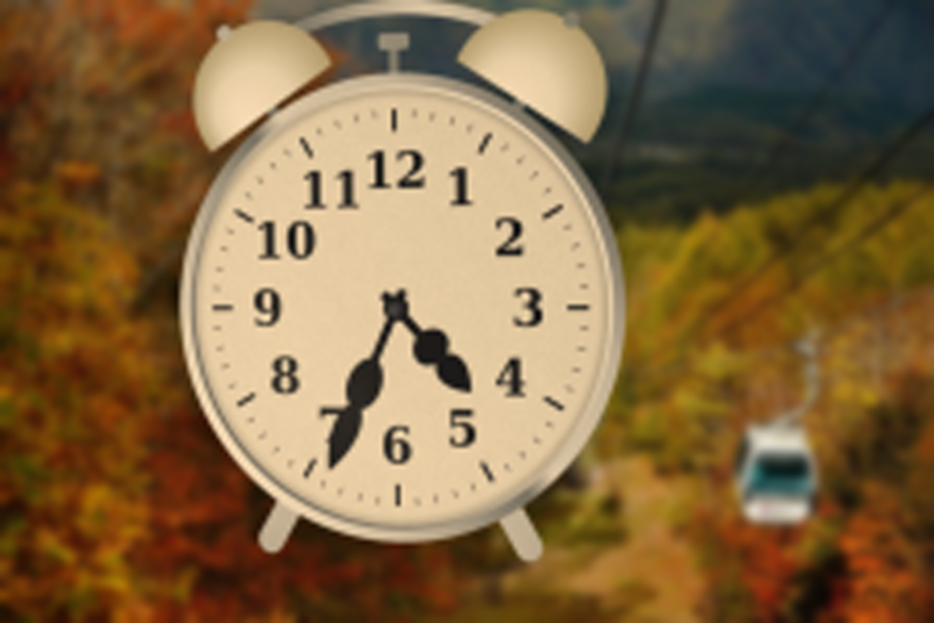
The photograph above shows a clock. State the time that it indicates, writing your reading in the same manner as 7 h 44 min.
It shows 4 h 34 min
